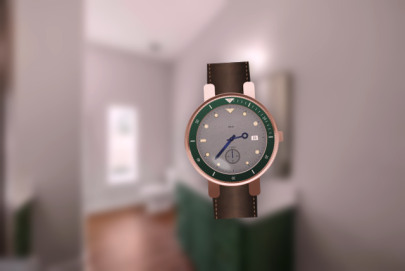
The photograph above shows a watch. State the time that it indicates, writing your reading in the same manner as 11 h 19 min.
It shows 2 h 37 min
